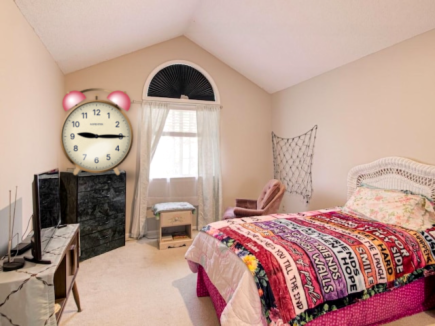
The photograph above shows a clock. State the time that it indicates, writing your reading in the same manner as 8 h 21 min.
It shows 9 h 15 min
